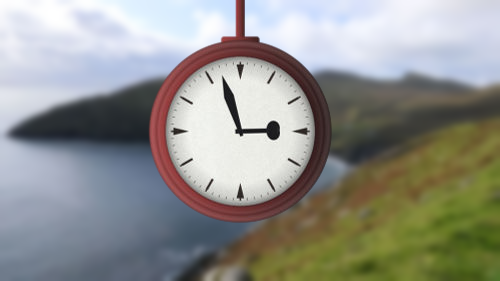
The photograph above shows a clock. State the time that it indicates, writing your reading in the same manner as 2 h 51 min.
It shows 2 h 57 min
